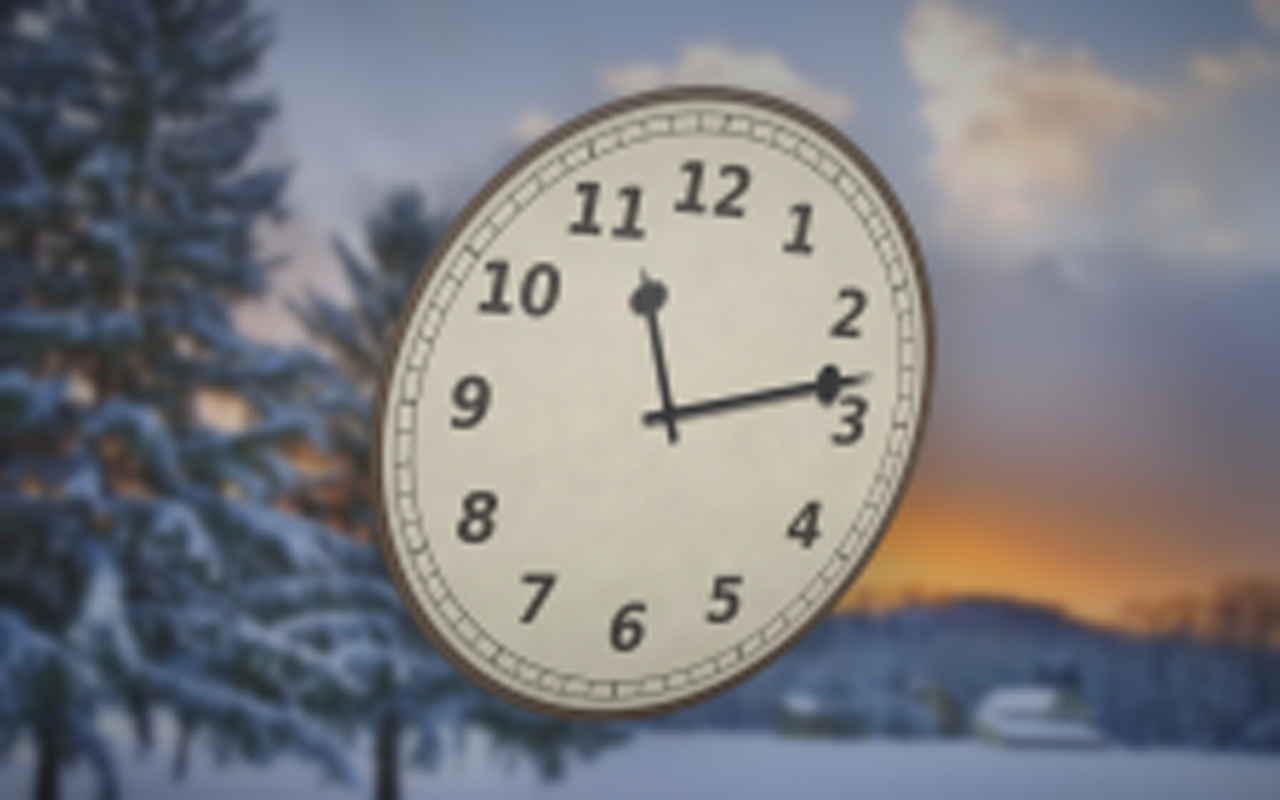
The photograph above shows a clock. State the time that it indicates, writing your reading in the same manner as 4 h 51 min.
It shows 11 h 13 min
